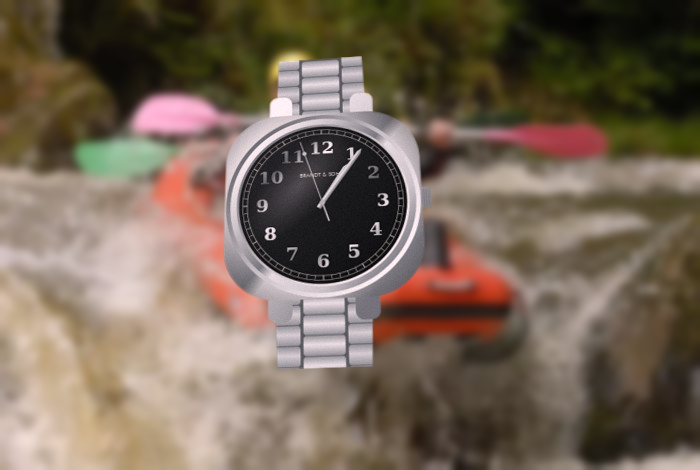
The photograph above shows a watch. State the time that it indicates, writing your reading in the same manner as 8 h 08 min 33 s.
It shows 1 h 05 min 57 s
